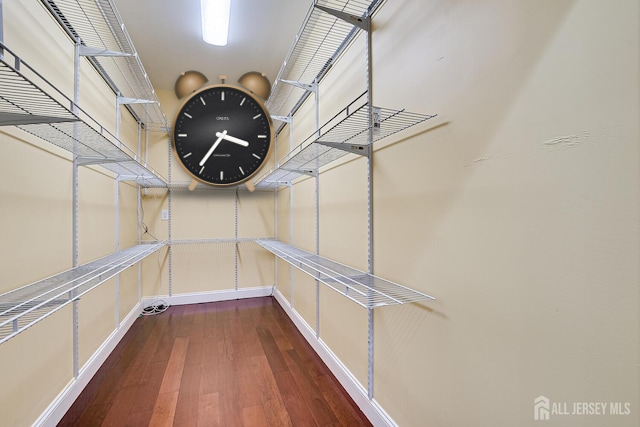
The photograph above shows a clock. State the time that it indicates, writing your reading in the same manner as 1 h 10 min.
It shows 3 h 36 min
